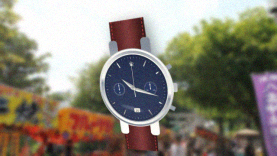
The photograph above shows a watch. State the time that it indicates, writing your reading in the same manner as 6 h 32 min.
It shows 10 h 18 min
